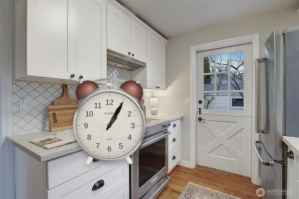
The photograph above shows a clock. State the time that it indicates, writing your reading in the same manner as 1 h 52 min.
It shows 1 h 05 min
